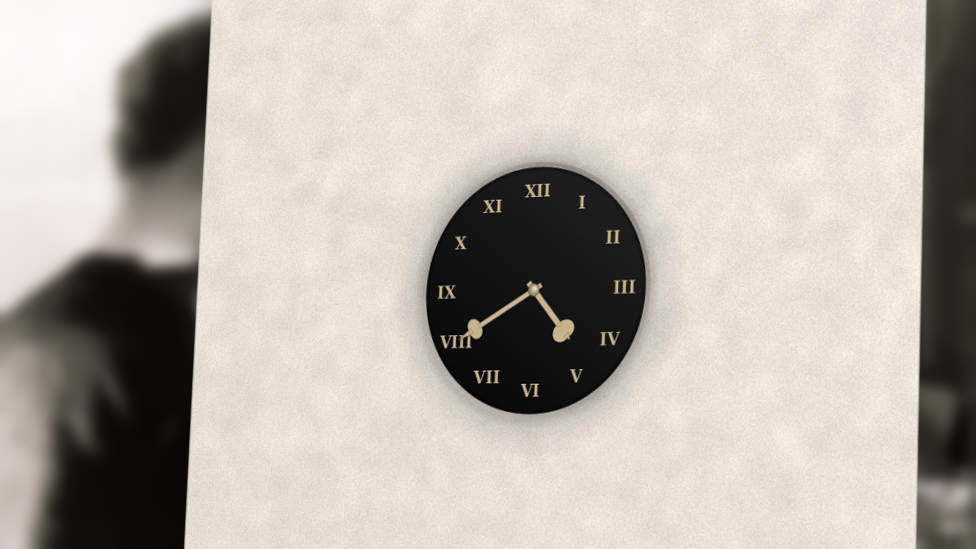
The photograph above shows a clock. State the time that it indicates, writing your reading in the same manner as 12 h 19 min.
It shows 4 h 40 min
